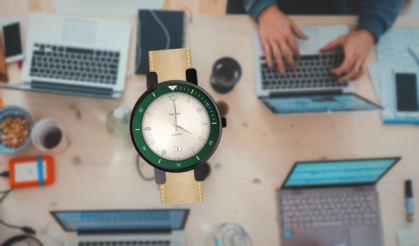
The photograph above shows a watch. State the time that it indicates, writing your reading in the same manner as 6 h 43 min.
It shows 4 h 00 min
